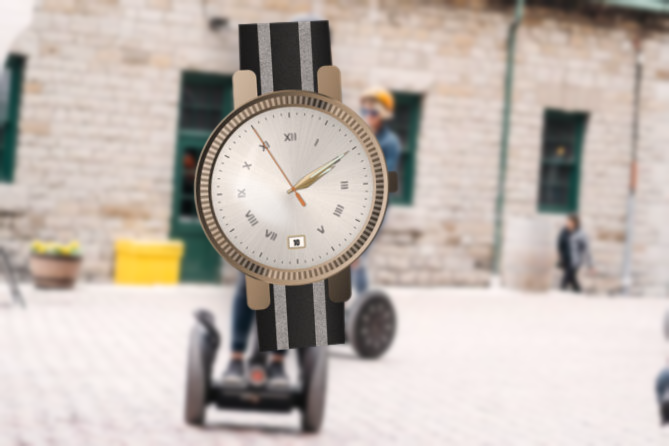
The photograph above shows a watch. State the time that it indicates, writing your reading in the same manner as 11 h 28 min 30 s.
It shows 2 h 09 min 55 s
